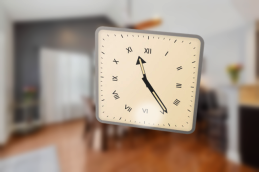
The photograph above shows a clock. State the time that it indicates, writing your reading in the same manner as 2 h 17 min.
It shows 11 h 24 min
